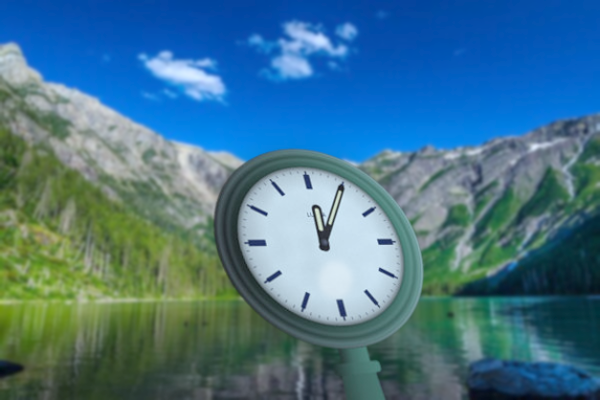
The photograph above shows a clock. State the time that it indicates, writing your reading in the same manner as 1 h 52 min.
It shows 12 h 05 min
